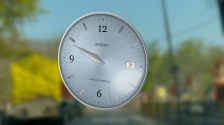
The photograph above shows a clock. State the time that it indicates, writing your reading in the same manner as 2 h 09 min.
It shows 9 h 49 min
